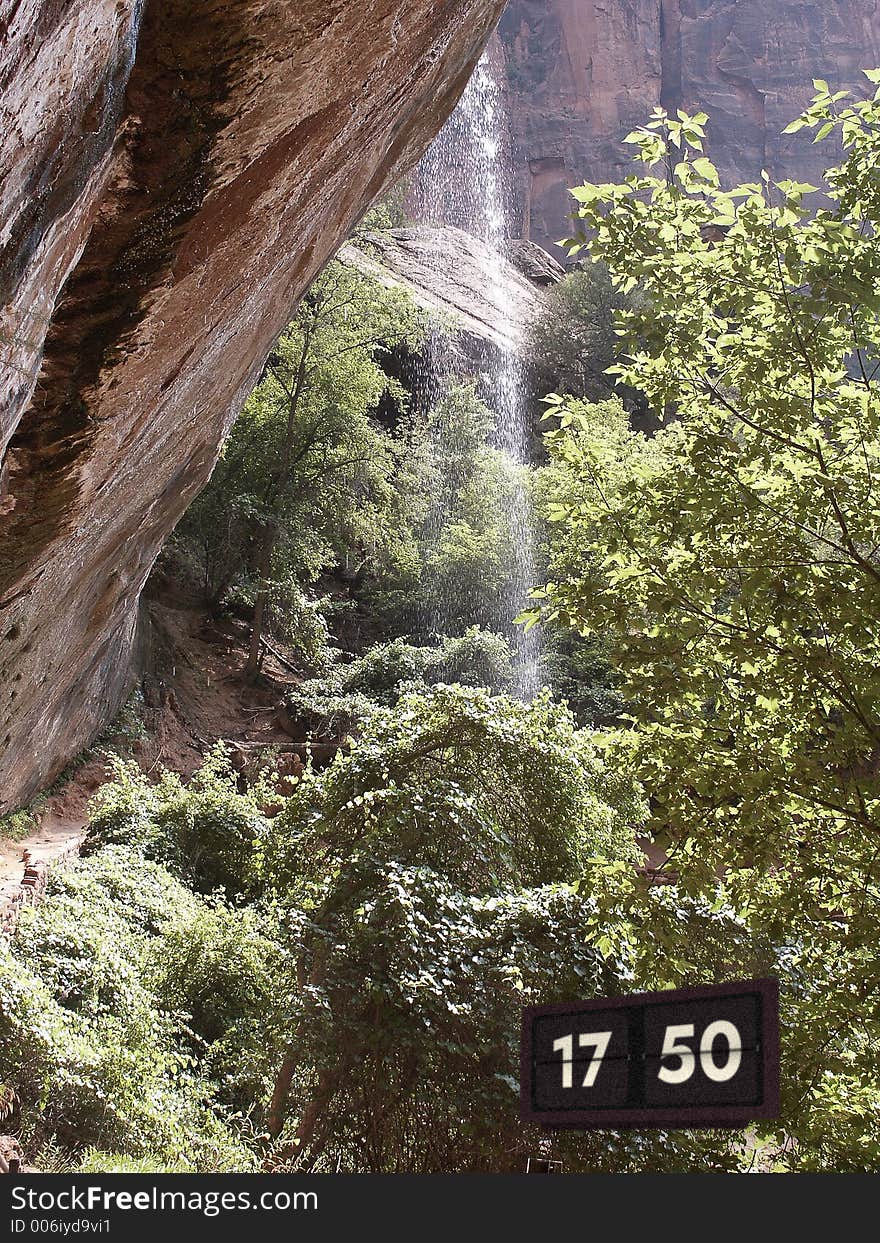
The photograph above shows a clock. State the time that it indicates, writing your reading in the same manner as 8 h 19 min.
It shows 17 h 50 min
